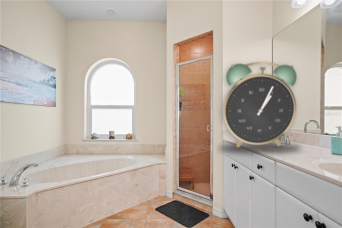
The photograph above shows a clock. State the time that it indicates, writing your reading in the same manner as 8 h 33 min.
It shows 1 h 04 min
